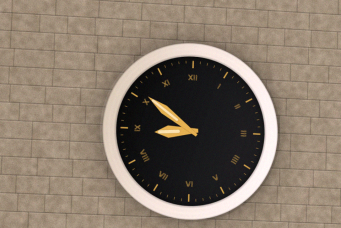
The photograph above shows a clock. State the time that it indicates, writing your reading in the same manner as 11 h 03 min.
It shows 8 h 51 min
